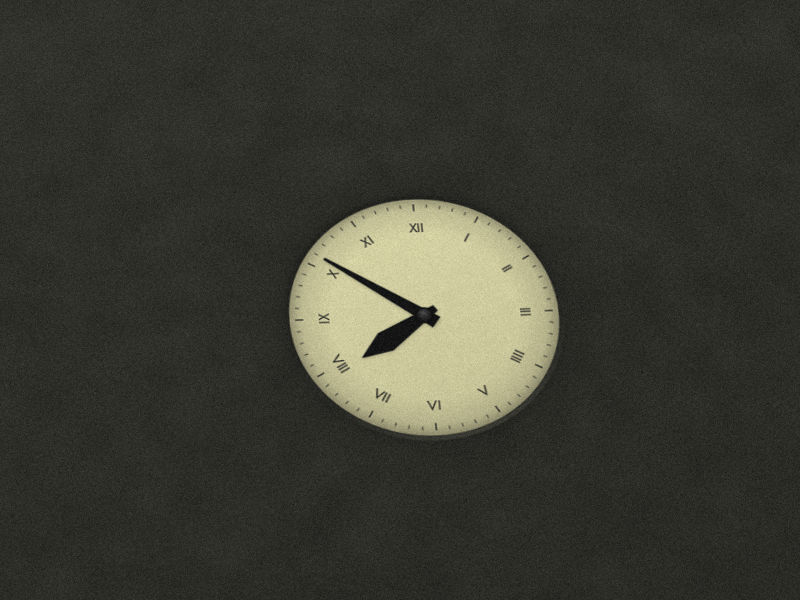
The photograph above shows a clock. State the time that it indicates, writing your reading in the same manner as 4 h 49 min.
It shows 7 h 51 min
